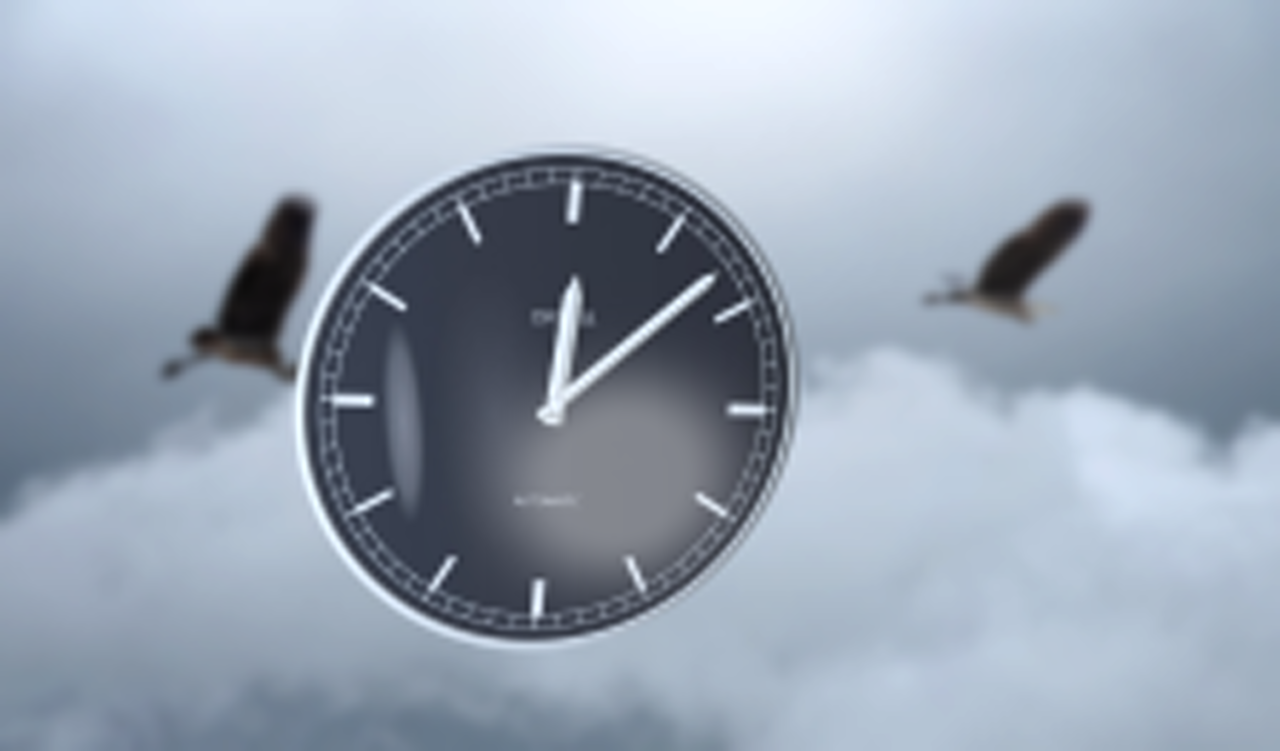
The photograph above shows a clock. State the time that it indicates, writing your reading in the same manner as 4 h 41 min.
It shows 12 h 08 min
